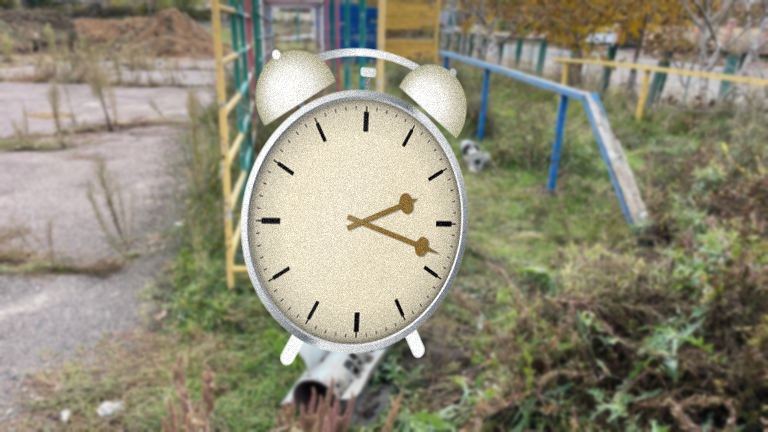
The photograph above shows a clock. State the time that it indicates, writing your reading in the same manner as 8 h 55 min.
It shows 2 h 18 min
